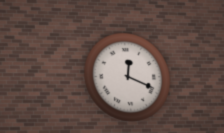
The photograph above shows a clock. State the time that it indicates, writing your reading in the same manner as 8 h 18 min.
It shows 12 h 19 min
